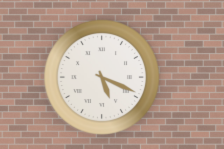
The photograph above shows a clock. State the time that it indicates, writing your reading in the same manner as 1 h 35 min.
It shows 5 h 19 min
